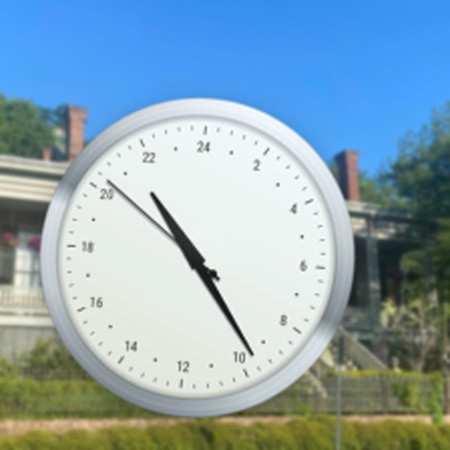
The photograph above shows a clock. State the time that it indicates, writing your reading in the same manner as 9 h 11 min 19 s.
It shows 21 h 23 min 51 s
